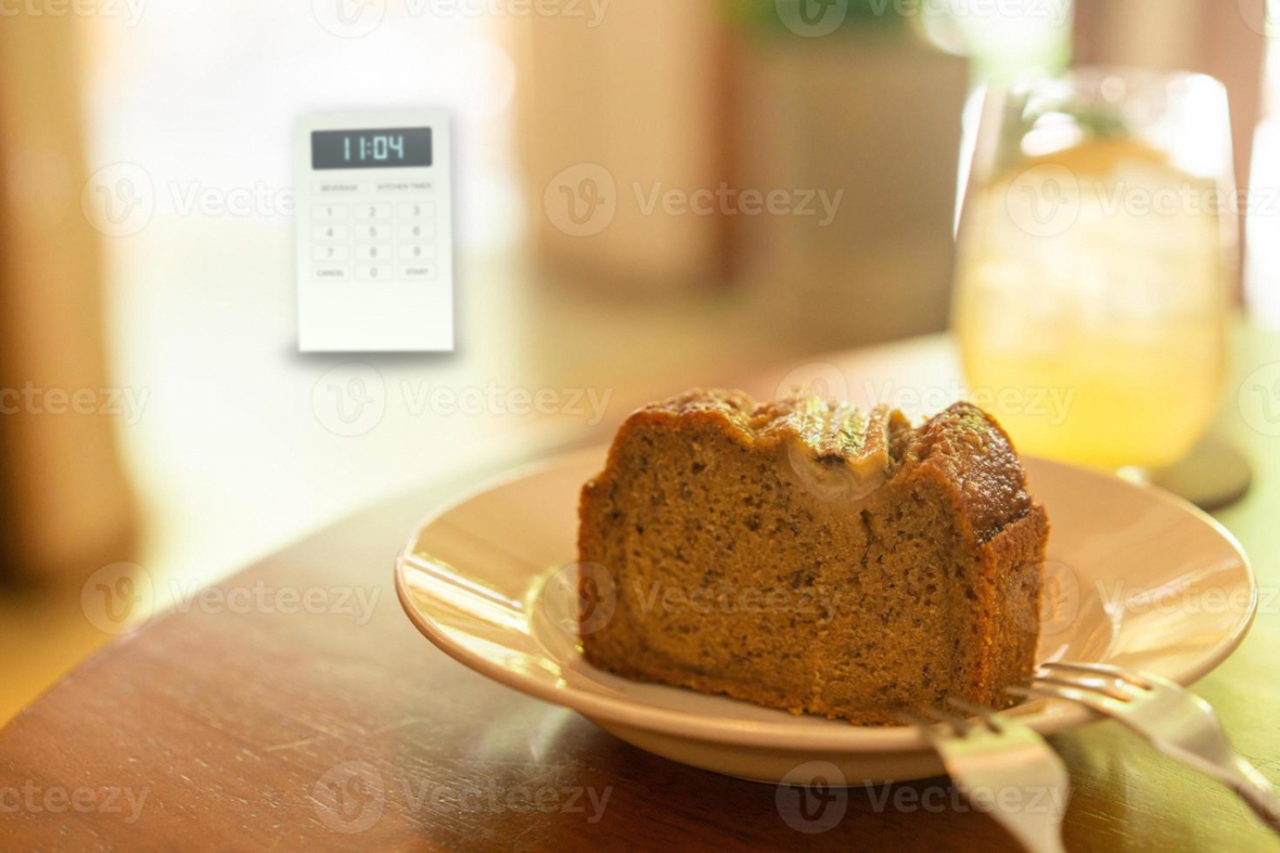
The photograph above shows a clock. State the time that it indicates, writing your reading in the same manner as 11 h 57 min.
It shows 11 h 04 min
